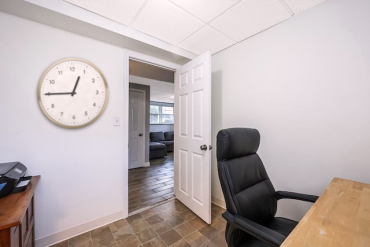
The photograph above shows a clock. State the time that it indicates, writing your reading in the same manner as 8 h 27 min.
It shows 12 h 45 min
